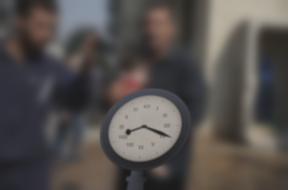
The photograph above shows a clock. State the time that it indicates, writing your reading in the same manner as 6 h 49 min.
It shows 8 h 19 min
